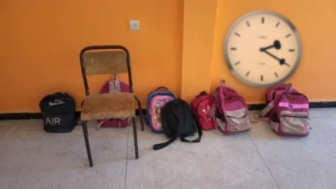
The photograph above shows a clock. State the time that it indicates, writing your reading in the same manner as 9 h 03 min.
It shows 2 h 20 min
